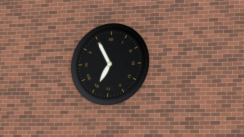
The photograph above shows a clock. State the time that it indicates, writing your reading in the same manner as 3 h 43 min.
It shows 6 h 55 min
